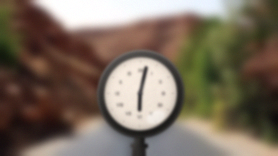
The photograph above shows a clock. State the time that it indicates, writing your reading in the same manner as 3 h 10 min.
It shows 6 h 02 min
